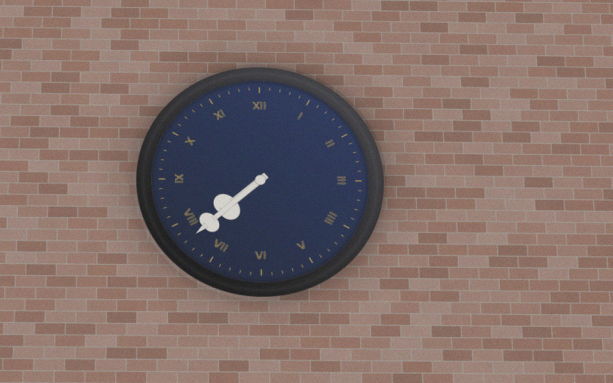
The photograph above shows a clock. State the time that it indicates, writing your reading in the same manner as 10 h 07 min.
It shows 7 h 38 min
